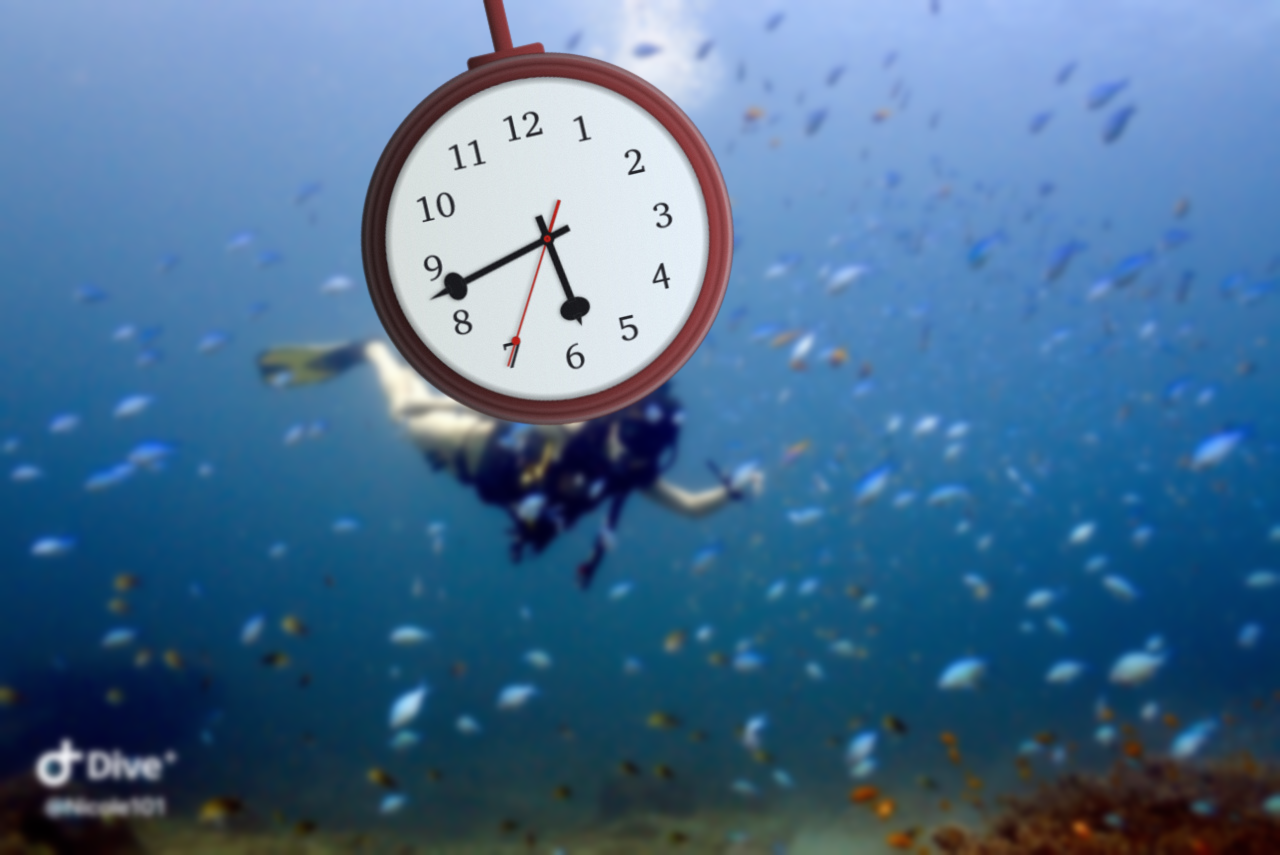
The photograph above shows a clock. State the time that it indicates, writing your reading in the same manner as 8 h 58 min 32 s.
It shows 5 h 42 min 35 s
